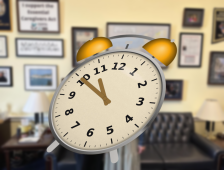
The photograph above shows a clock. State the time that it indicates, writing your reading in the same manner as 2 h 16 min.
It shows 10 h 50 min
